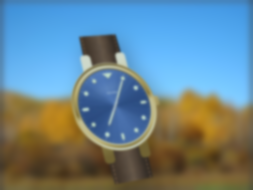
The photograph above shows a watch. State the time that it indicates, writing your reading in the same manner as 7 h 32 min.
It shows 7 h 05 min
